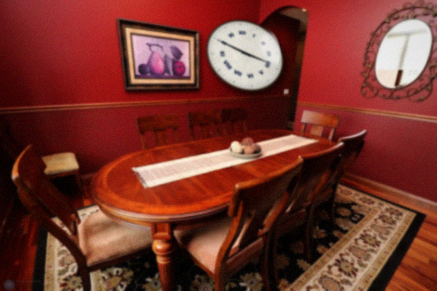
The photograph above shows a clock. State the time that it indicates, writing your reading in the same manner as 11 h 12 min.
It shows 3 h 50 min
